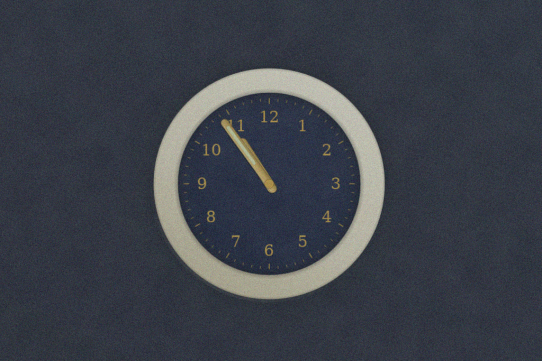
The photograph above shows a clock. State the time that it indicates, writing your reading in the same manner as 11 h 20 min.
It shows 10 h 54 min
